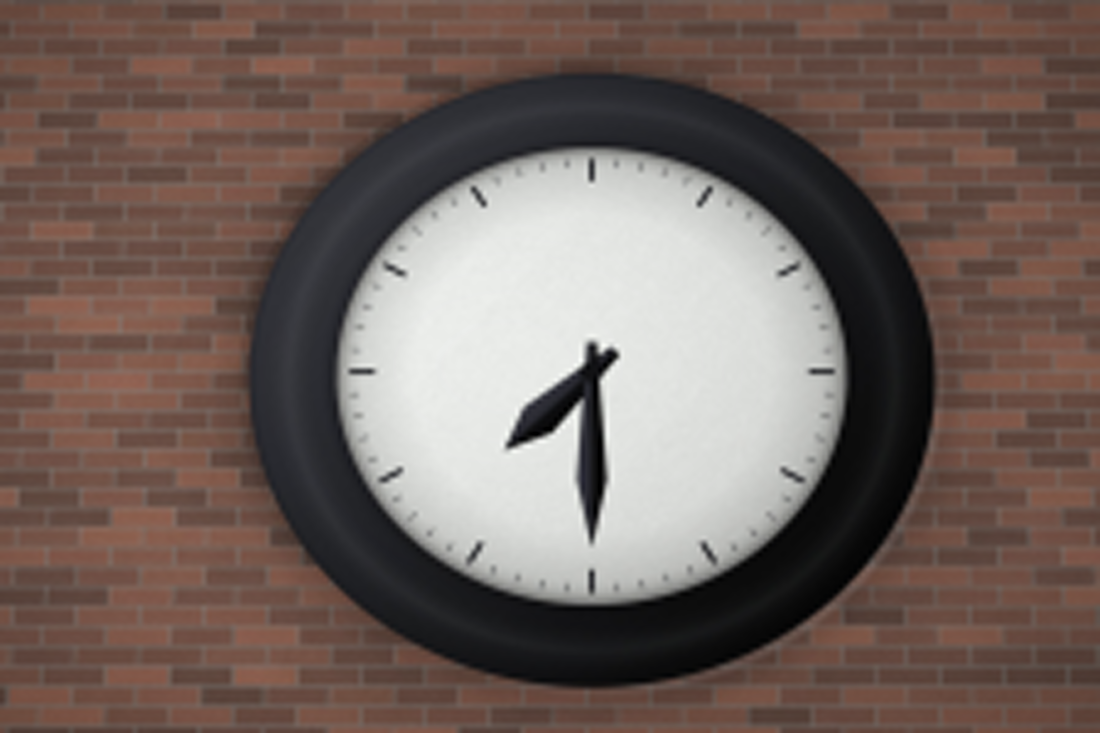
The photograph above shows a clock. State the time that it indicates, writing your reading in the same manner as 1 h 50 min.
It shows 7 h 30 min
